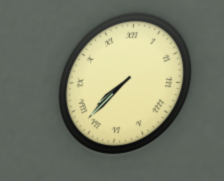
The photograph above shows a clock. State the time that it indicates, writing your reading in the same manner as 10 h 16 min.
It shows 7 h 37 min
